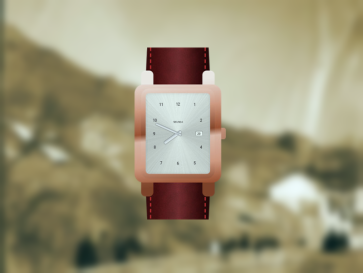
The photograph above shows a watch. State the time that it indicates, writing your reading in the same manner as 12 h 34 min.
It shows 7 h 49 min
